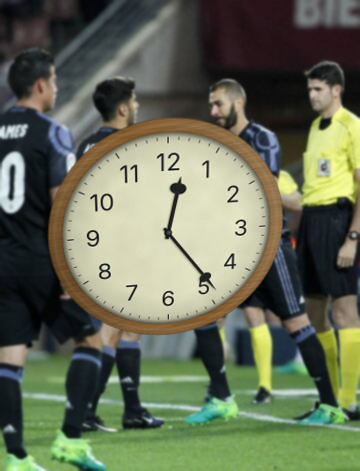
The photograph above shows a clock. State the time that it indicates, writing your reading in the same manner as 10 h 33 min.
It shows 12 h 24 min
